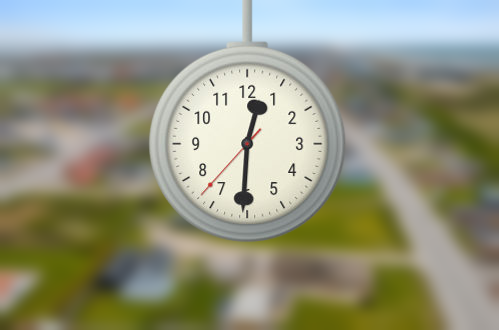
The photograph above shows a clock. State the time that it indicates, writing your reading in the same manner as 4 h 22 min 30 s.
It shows 12 h 30 min 37 s
